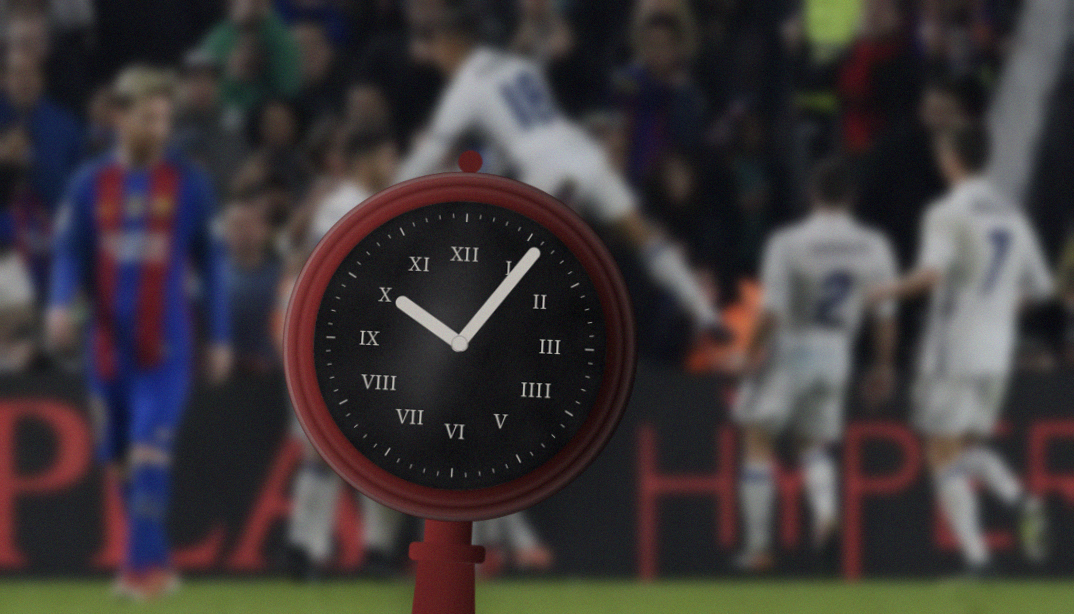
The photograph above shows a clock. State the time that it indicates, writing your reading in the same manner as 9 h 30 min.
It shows 10 h 06 min
